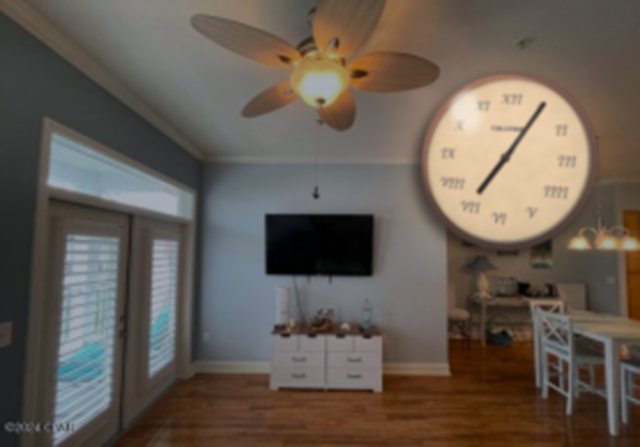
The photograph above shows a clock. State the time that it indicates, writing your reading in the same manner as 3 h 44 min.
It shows 7 h 05 min
